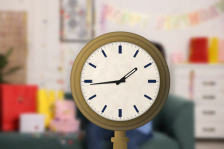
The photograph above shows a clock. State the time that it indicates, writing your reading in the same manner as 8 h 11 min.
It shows 1 h 44 min
